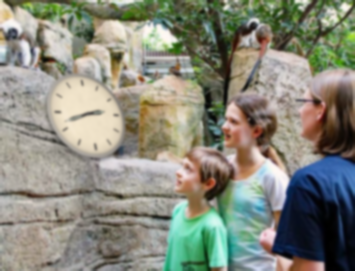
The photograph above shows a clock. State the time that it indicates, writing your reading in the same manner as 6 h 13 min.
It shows 2 h 42 min
